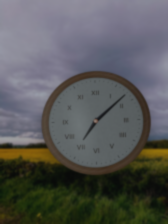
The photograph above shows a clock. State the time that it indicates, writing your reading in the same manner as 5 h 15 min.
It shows 7 h 08 min
